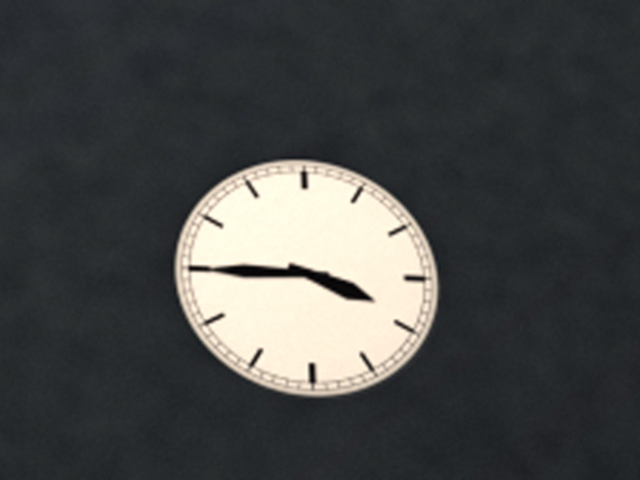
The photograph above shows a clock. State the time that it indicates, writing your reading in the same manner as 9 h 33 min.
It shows 3 h 45 min
